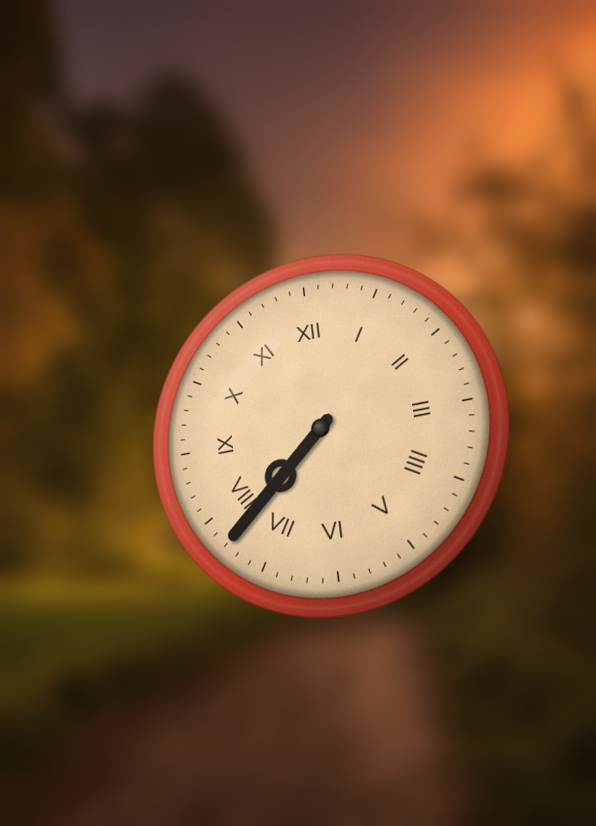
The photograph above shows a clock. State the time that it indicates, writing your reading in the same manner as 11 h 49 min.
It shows 7 h 38 min
